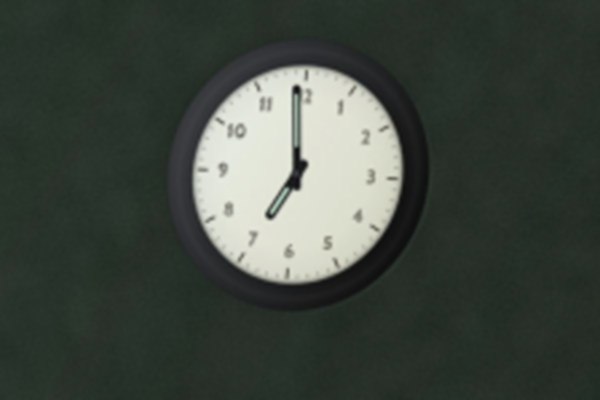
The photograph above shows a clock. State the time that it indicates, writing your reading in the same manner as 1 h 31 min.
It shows 6 h 59 min
